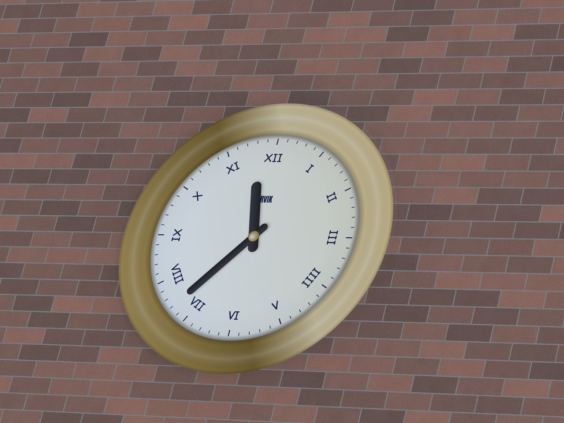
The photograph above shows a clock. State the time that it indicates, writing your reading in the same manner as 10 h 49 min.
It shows 11 h 37 min
